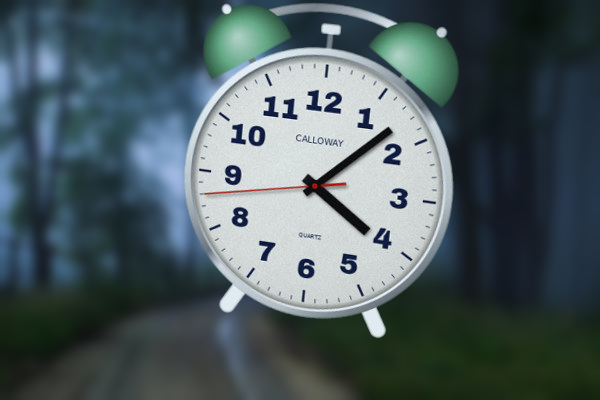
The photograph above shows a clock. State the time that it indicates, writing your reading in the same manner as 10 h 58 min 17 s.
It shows 4 h 07 min 43 s
